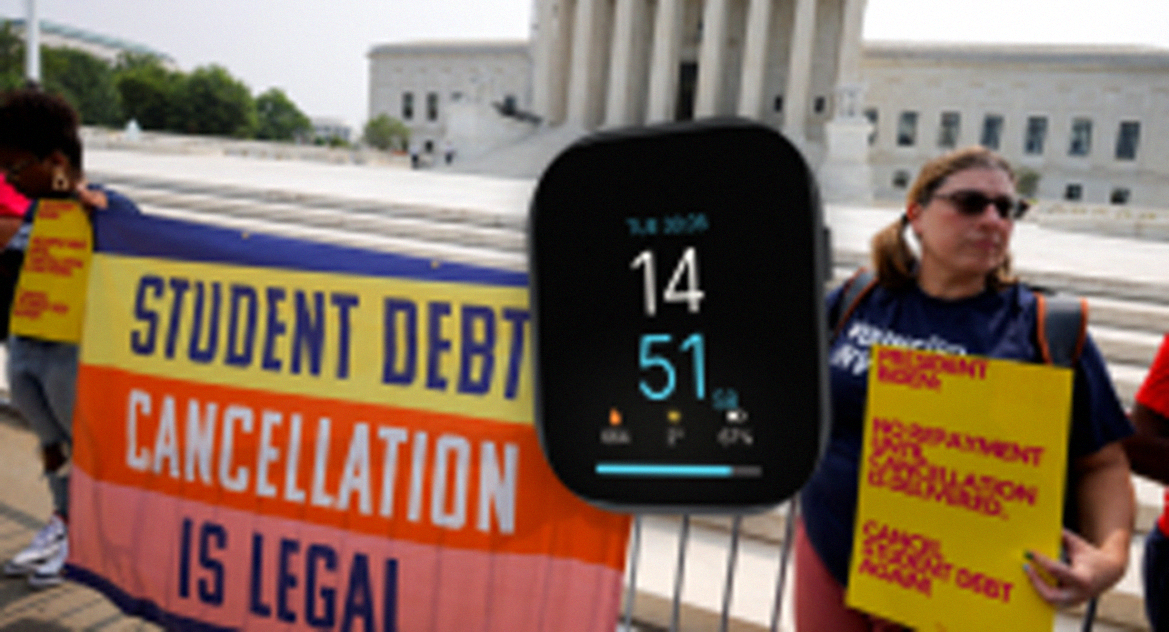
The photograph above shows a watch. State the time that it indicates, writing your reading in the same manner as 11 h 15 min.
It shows 14 h 51 min
